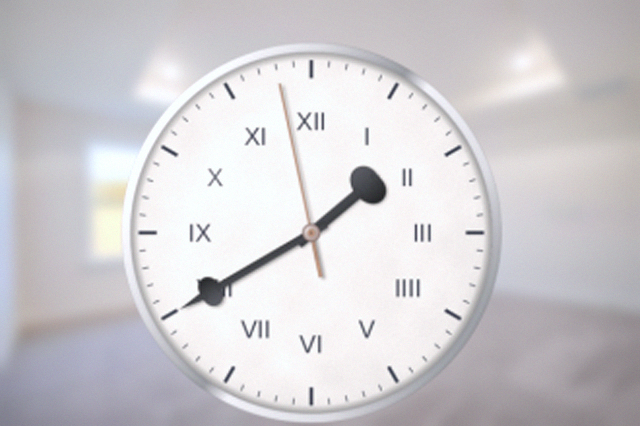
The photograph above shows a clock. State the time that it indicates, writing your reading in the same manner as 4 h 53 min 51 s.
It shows 1 h 39 min 58 s
